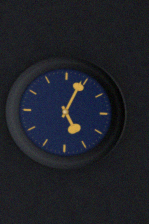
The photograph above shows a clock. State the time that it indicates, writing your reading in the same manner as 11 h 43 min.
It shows 5 h 04 min
